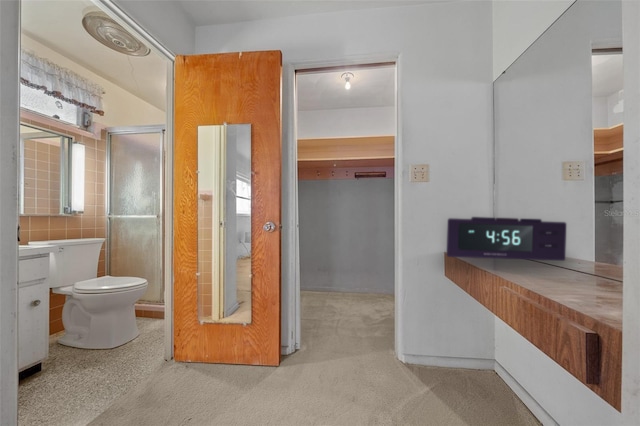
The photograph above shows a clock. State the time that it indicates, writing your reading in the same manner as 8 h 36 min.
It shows 4 h 56 min
